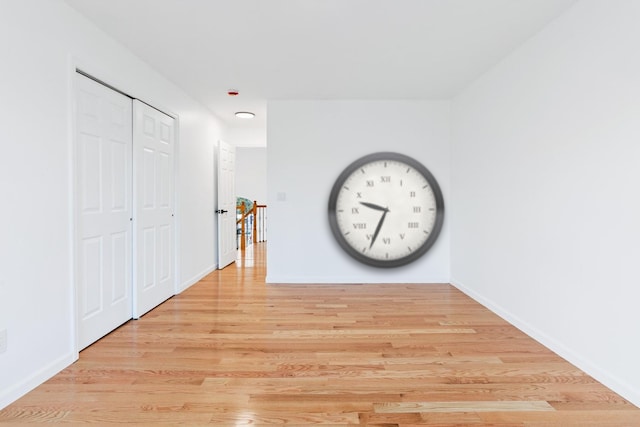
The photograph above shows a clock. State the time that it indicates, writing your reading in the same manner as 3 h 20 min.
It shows 9 h 34 min
